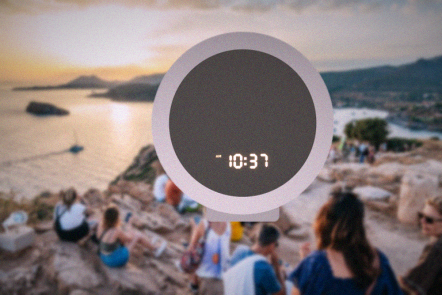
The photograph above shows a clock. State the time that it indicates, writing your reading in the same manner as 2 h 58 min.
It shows 10 h 37 min
